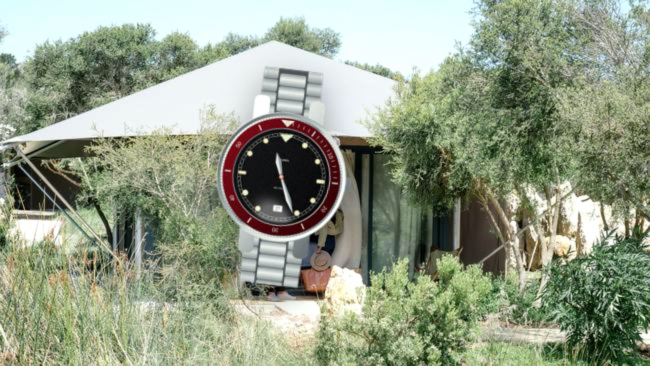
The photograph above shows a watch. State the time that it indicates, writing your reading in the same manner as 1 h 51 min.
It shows 11 h 26 min
